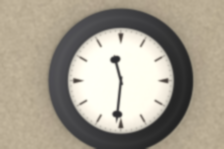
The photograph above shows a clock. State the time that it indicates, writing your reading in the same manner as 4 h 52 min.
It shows 11 h 31 min
